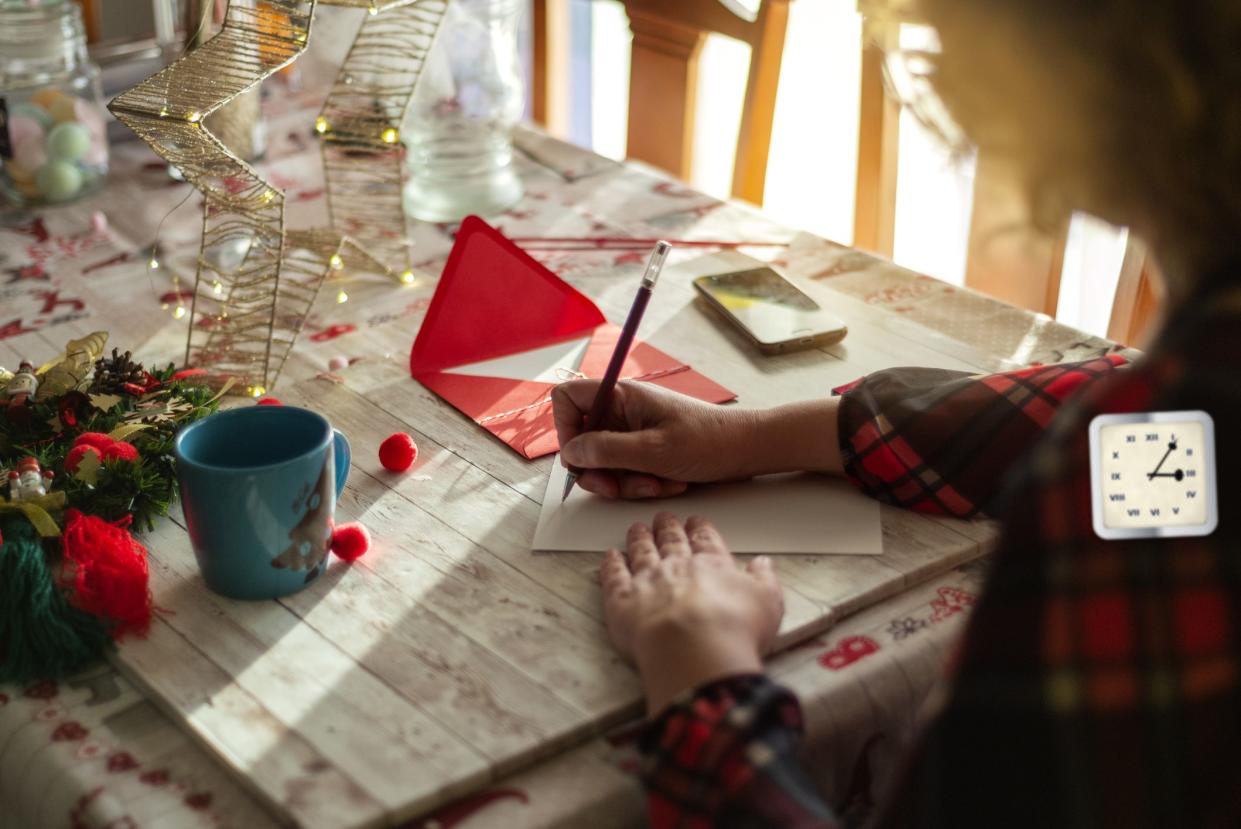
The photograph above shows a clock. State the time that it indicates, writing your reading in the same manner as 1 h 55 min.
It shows 3 h 06 min
